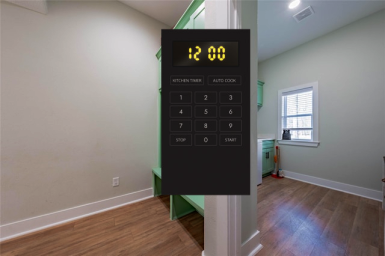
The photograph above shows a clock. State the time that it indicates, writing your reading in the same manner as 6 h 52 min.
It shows 12 h 00 min
